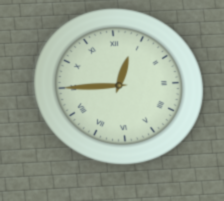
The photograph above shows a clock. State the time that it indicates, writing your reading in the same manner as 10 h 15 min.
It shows 12 h 45 min
